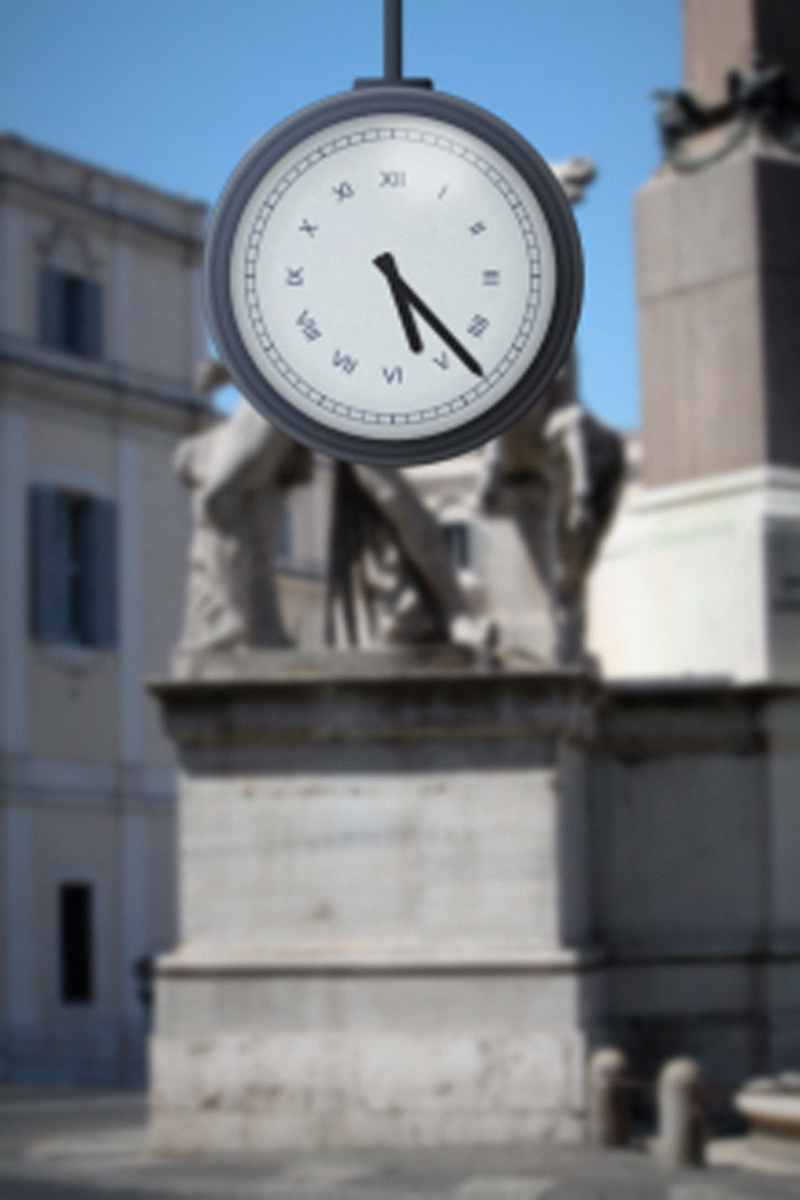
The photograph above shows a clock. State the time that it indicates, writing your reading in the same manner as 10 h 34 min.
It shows 5 h 23 min
